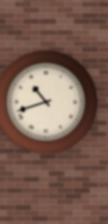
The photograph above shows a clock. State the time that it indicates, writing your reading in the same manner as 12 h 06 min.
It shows 10 h 42 min
